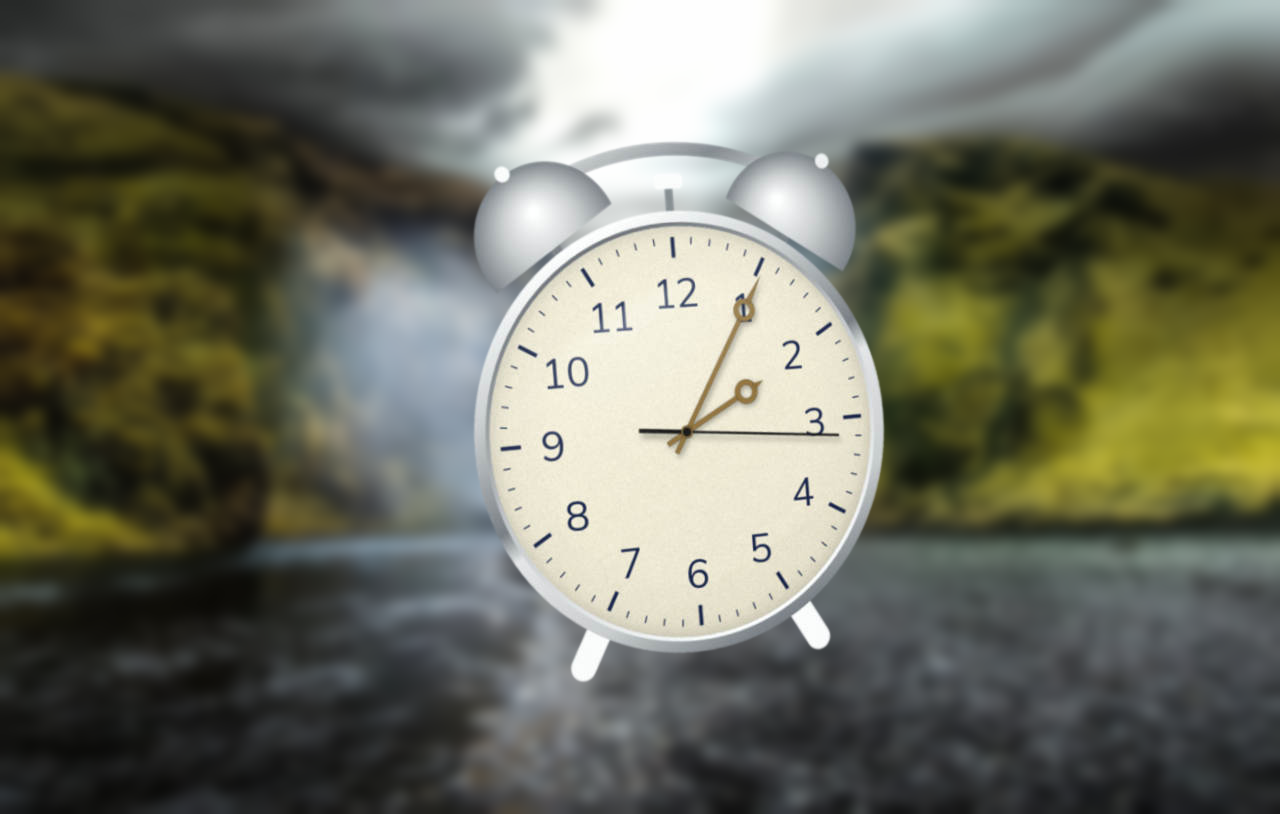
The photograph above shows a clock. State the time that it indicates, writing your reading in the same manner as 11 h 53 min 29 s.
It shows 2 h 05 min 16 s
